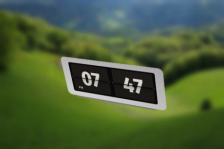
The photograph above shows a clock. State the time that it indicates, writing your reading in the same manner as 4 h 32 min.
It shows 7 h 47 min
